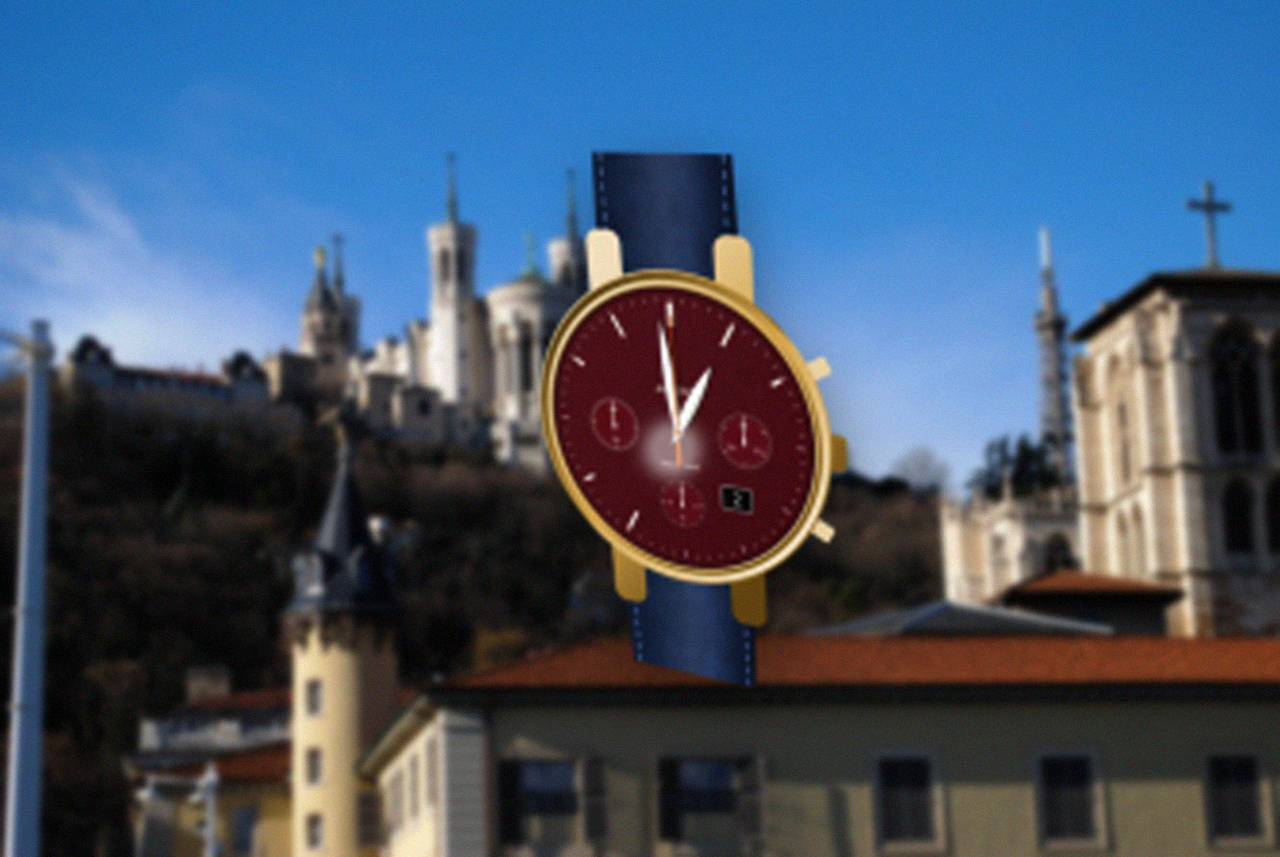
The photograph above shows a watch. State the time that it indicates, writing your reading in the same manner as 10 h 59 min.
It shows 12 h 59 min
